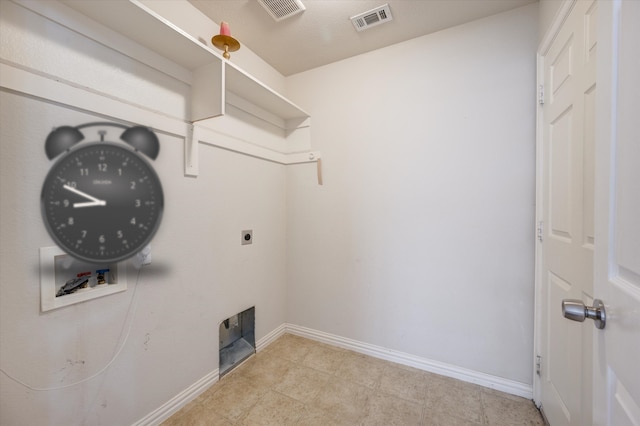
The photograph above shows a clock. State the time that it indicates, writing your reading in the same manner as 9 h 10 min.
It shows 8 h 49 min
